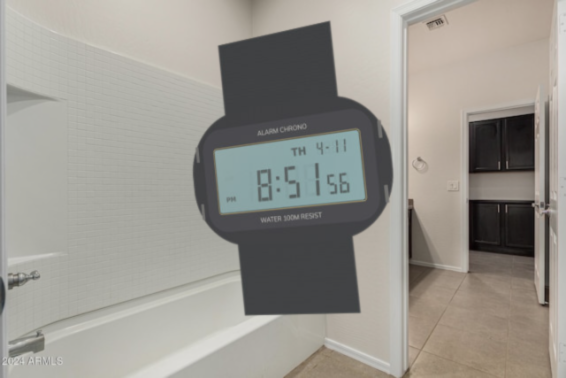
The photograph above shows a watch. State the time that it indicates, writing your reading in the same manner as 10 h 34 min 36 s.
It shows 8 h 51 min 56 s
